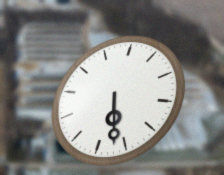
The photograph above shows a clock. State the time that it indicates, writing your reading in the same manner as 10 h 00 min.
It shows 5 h 27 min
